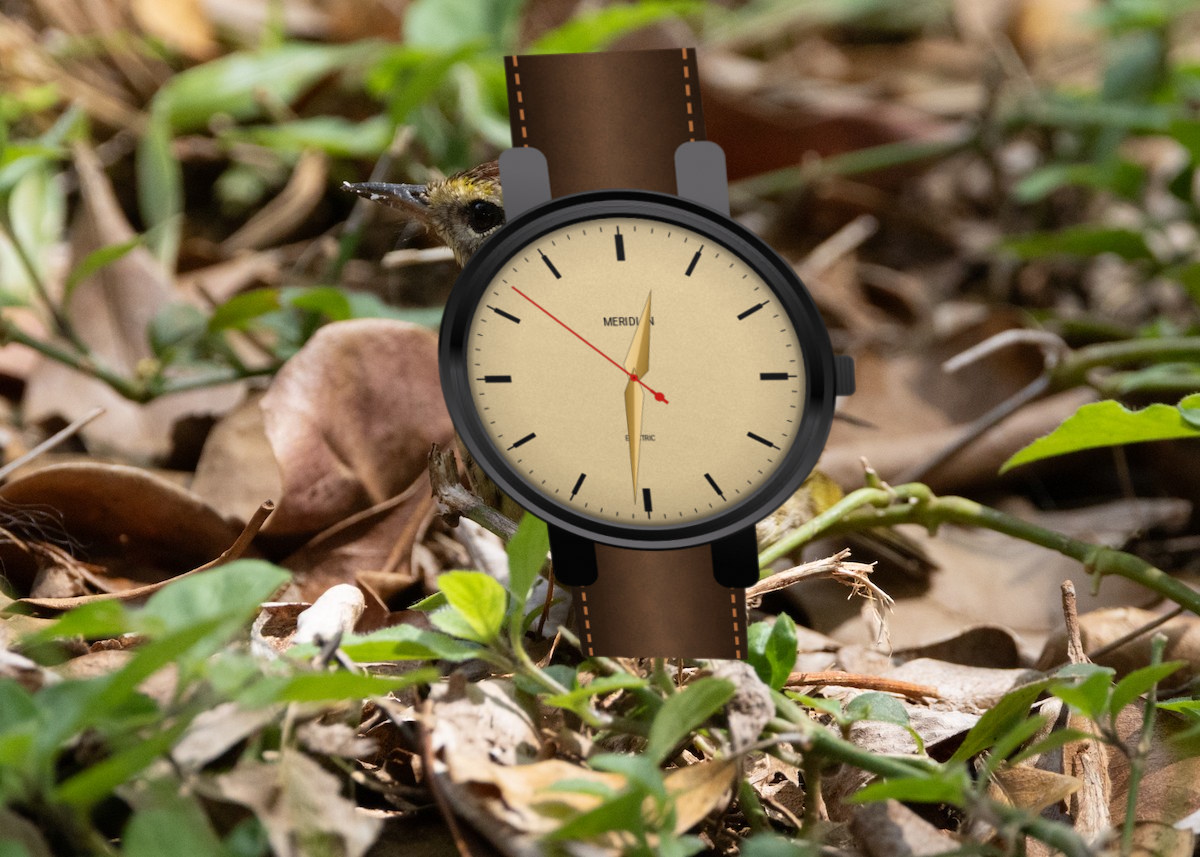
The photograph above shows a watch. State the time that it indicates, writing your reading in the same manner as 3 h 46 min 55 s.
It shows 12 h 30 min 52 s
